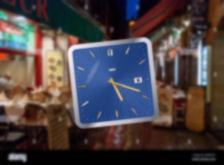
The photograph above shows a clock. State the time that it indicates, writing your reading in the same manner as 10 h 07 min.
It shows 5 h 19 min
